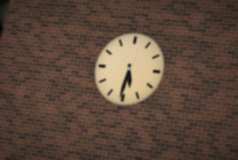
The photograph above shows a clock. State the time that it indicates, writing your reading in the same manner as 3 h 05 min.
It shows 5 h 31 min
